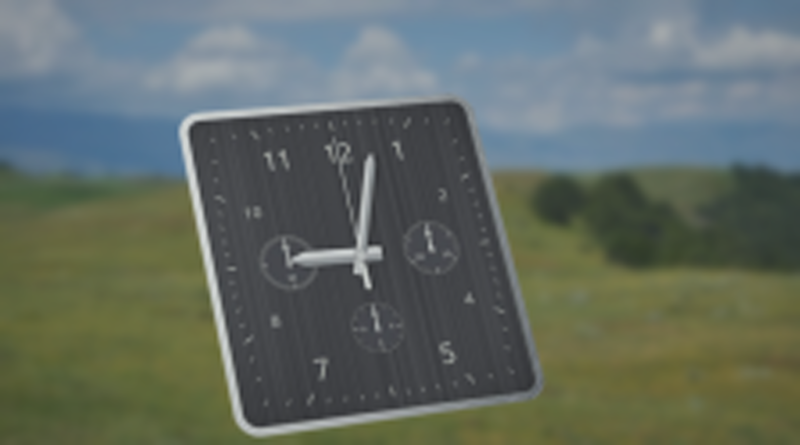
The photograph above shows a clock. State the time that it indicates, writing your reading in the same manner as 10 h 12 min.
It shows 9 h 03 min
